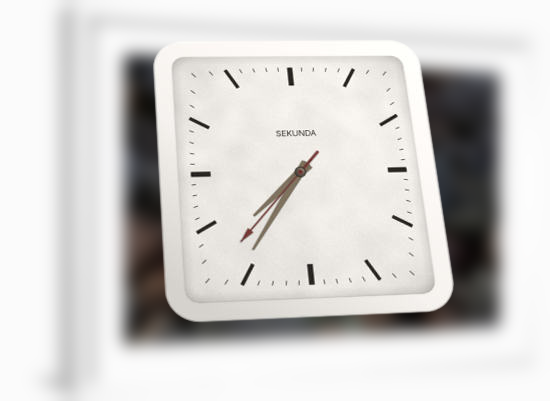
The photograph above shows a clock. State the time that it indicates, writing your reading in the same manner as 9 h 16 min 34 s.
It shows 7 h 35 min 37 s
